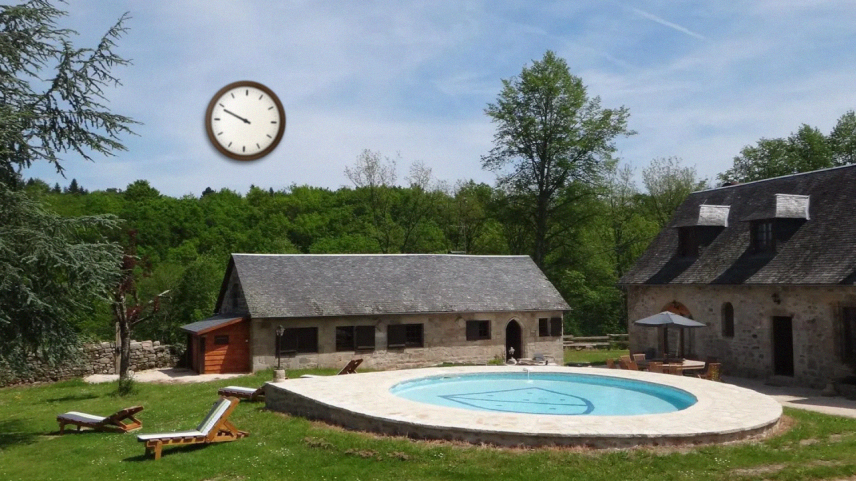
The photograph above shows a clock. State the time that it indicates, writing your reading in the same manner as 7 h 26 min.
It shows 9 h 49 min
